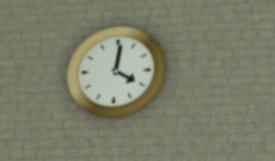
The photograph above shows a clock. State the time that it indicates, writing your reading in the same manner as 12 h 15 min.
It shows 4 h 01 min
